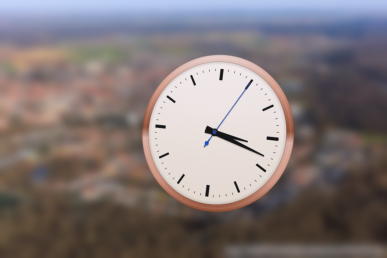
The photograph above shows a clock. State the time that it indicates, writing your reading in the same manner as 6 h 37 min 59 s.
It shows 3 h 18 min 05 s
